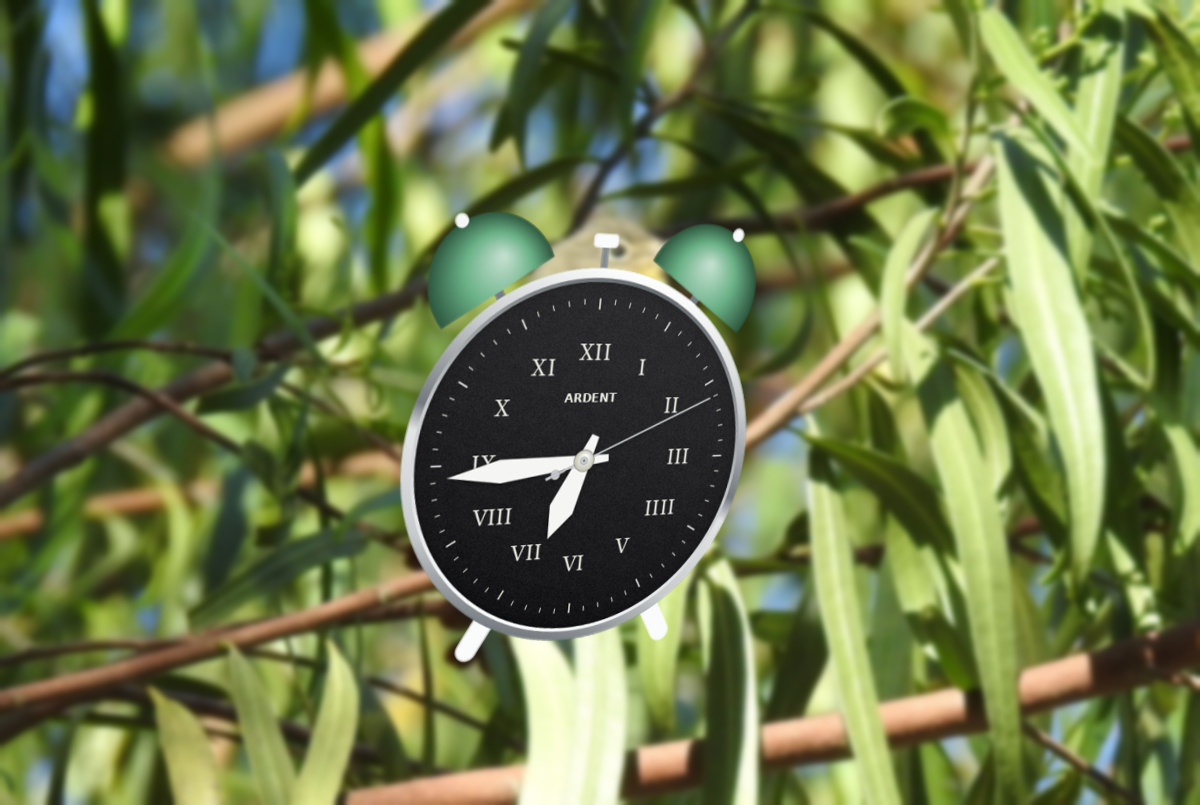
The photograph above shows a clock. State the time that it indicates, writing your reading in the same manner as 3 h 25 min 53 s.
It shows 6 h 44 min 11 s
